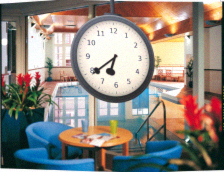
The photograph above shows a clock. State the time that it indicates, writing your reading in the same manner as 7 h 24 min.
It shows 6 h 39 min
